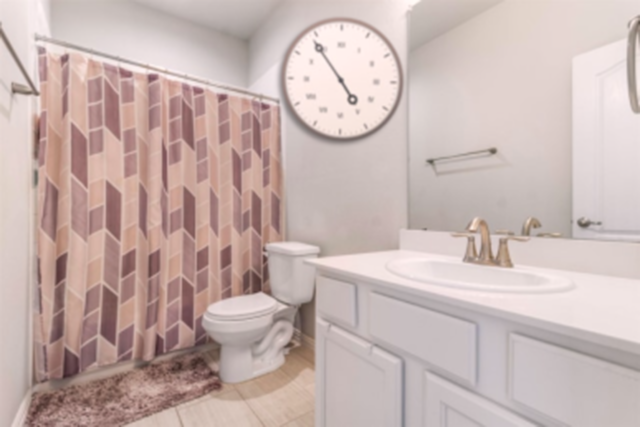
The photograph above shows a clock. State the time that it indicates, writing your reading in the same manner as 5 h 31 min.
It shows 4 h 54 min
